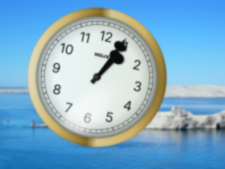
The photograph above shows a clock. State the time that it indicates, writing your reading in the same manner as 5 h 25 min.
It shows 1 h 04 min
